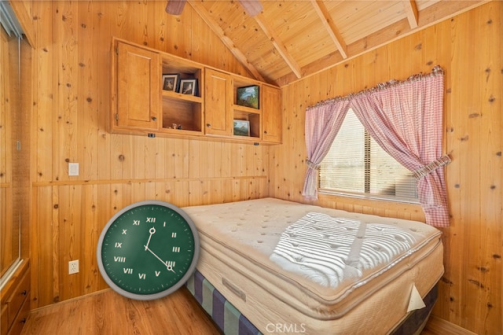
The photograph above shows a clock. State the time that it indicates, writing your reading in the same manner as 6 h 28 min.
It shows 12 h 21 min
